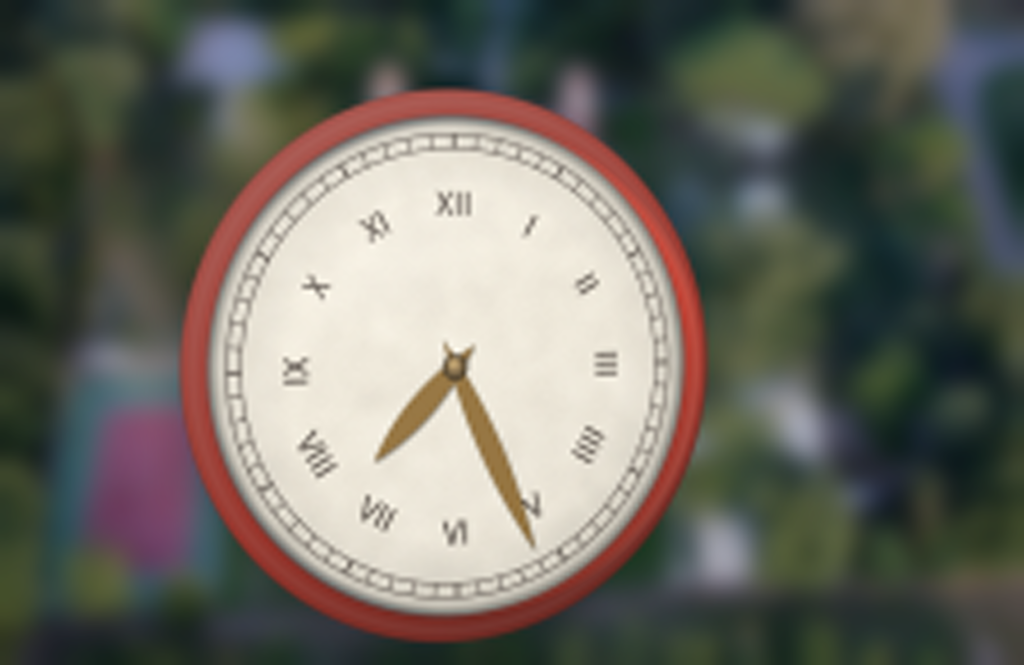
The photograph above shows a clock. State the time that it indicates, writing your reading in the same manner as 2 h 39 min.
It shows 7 h 26 min
